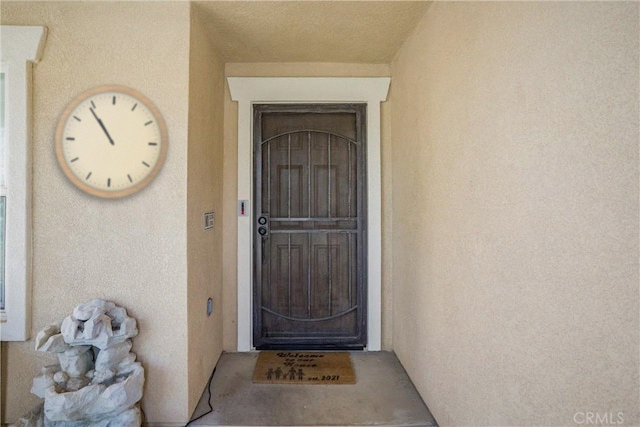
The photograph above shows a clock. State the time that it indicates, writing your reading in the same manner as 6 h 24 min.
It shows 10 h 54 min
